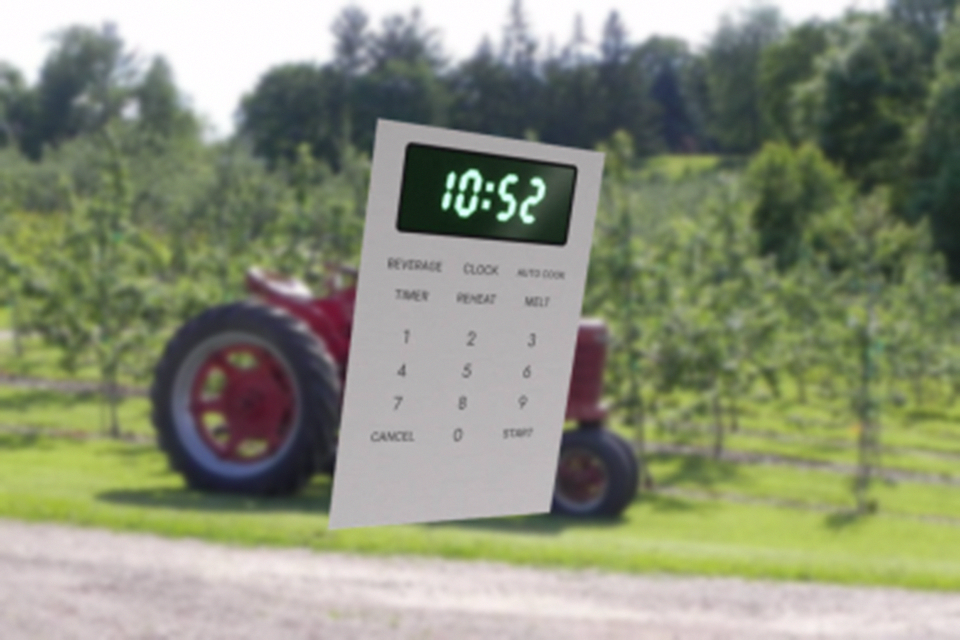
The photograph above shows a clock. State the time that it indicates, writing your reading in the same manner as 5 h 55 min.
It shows 10 h 52 min
